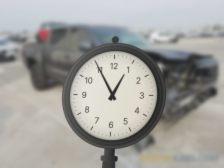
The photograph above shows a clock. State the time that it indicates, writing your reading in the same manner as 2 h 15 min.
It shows 12 h 55 min
